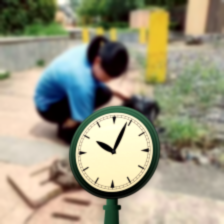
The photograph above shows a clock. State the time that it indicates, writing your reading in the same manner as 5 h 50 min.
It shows 10 h 04 min
